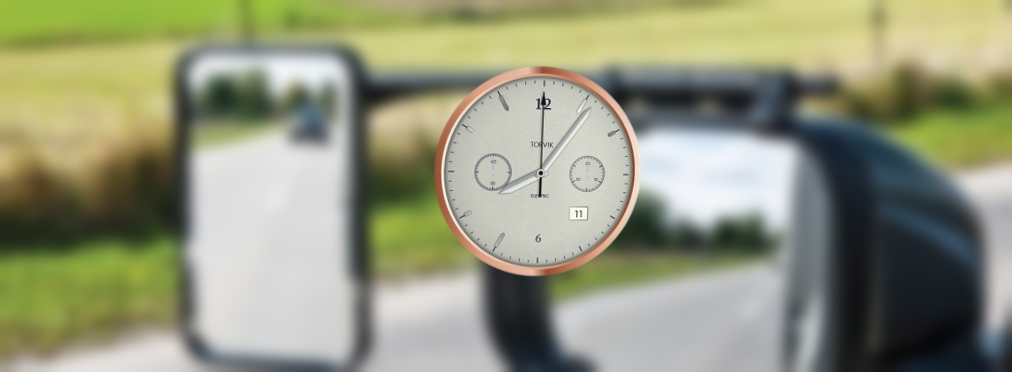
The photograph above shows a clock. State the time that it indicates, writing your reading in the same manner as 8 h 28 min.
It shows 8 h 06 min
